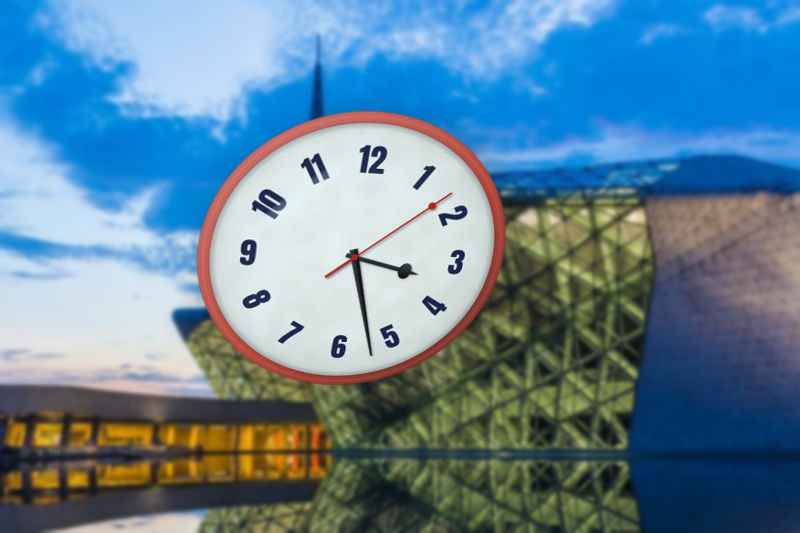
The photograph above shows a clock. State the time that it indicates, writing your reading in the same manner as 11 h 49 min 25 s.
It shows 3 h 27 min 08 s
